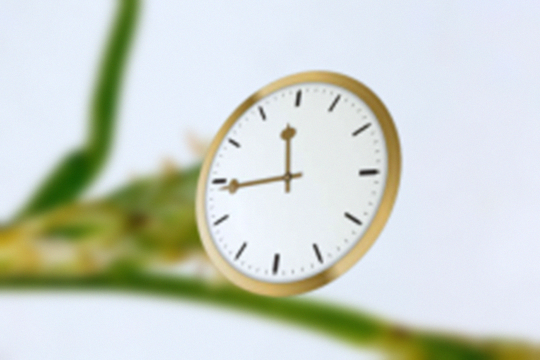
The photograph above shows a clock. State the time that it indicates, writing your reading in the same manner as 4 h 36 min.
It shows 11 h 44 min
